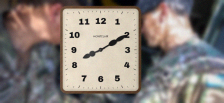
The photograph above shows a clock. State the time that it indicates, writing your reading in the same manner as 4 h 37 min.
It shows 8 h 10 min
